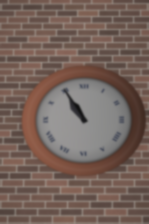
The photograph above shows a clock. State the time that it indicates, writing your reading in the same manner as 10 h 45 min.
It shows 10 h 55 min
